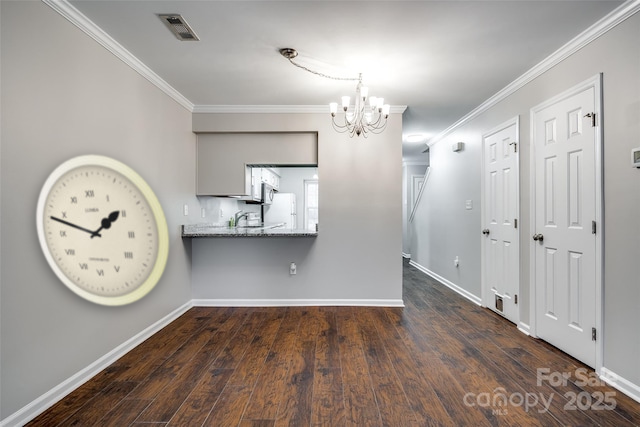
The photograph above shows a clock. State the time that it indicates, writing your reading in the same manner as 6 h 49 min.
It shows 1 h 48 min
